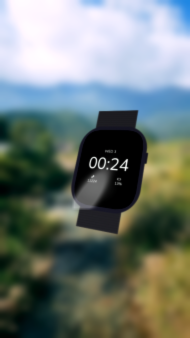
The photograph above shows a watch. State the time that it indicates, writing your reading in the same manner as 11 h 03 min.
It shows 0 h 24 min
